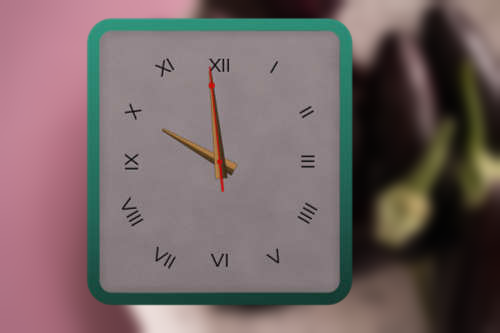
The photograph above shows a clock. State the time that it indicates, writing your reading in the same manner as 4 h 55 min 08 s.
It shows 9 h 58 min 59 s
